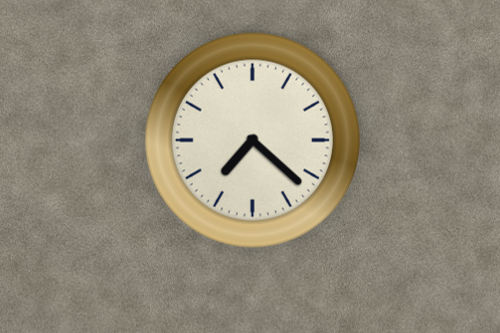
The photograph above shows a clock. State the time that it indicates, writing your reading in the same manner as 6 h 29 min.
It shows 7 h 22 min
